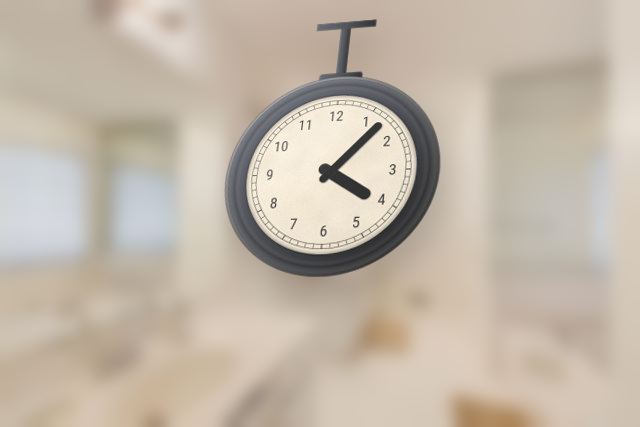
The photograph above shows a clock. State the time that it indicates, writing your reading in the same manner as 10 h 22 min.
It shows 4 h 07 min
